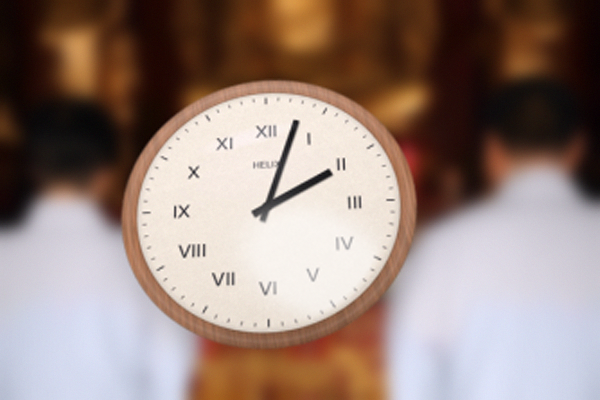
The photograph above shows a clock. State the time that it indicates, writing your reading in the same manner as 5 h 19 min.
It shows 2 h 03 min
